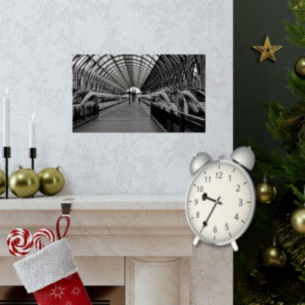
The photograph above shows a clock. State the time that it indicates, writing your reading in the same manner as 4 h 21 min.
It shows 9 h 35 min
